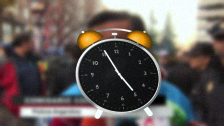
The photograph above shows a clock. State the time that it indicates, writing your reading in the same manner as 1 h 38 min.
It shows 4 h 56 min
